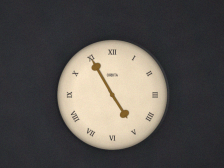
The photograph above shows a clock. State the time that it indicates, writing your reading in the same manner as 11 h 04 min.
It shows 4 h 55 min
